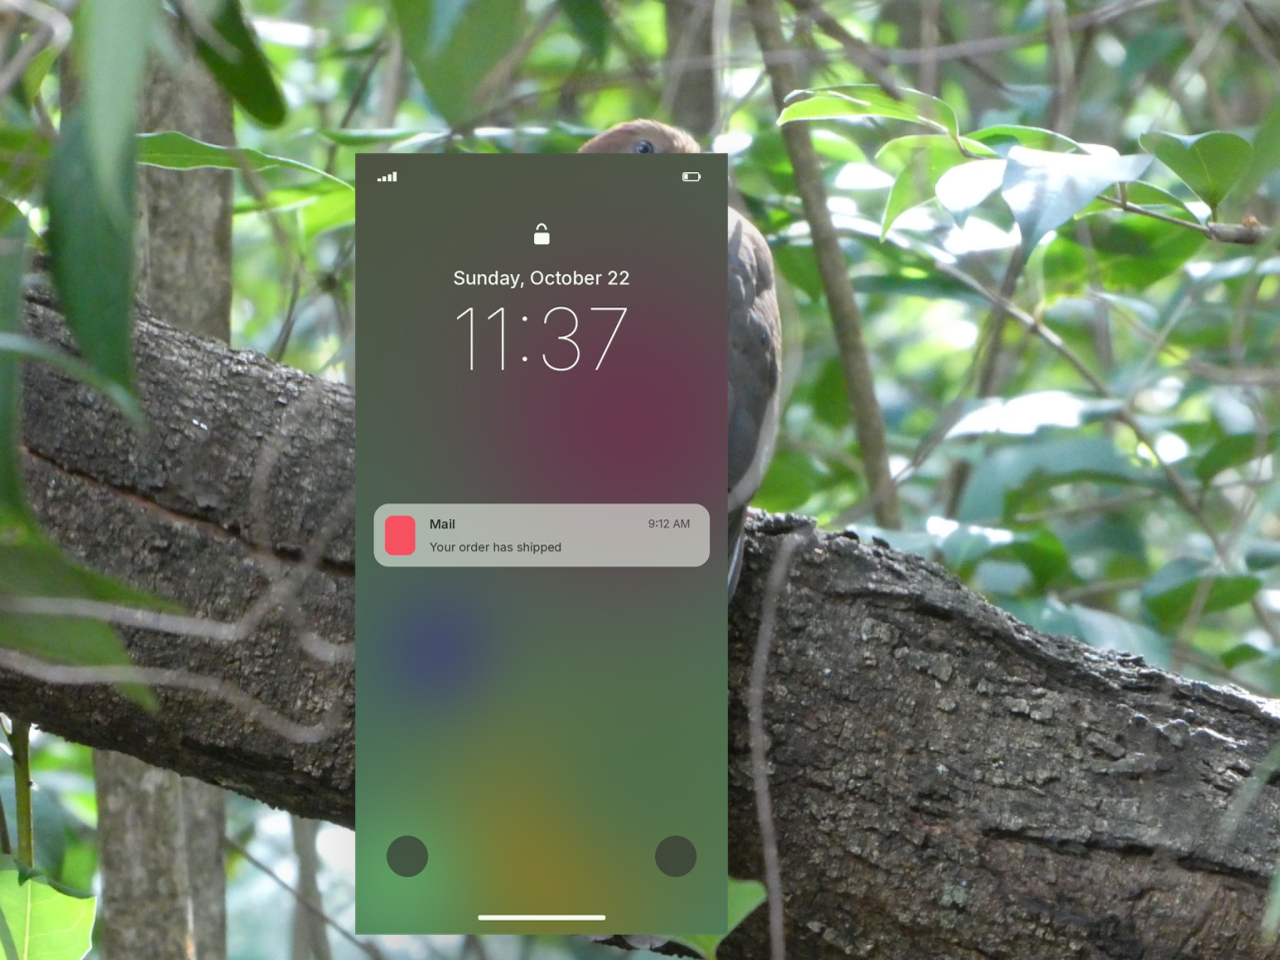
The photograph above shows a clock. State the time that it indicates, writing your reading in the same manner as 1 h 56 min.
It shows 11 h 37 min
